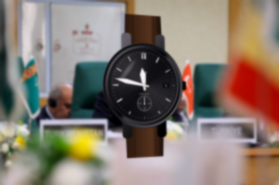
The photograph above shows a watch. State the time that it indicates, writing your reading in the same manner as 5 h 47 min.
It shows 11 h 47 min
